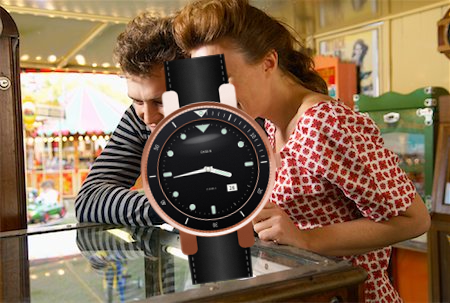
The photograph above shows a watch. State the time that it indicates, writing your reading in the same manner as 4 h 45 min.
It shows 3 h 44 min
